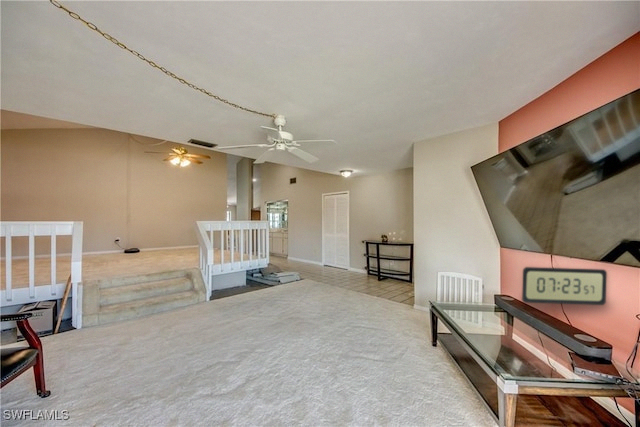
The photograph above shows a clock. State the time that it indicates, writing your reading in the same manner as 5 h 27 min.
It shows 7 h 23 min
